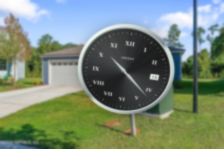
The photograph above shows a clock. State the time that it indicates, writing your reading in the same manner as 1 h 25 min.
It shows 10 h 22 min
